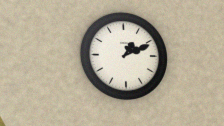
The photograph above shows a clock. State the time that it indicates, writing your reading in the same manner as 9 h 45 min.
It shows 1 h 11 min
